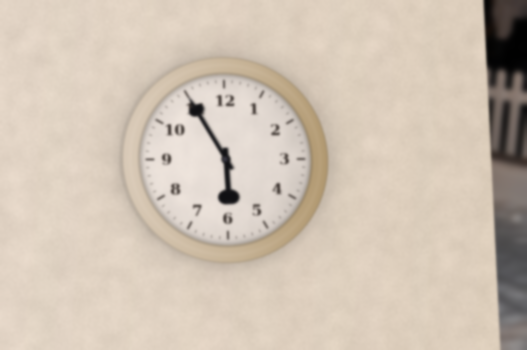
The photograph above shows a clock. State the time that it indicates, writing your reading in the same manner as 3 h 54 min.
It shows 5 h 55 min
